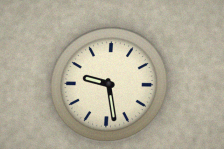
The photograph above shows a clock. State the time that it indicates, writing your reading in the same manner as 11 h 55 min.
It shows 9 h 28 min
